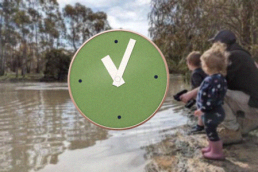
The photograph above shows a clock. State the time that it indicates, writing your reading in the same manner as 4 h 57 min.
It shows 11 h 04 min
